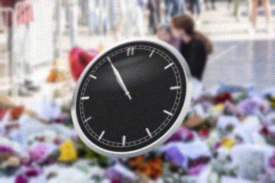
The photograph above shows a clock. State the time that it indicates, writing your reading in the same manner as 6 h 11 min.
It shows 10 h 55 min
